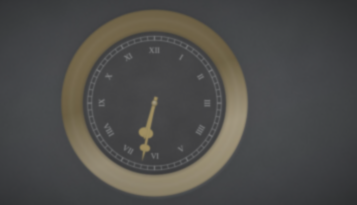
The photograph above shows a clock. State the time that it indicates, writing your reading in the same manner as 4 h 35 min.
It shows 6 h 32 min
